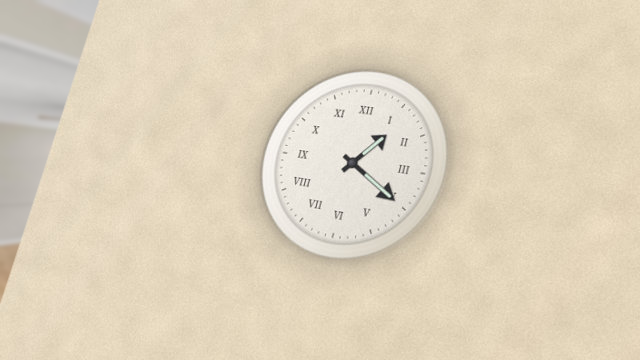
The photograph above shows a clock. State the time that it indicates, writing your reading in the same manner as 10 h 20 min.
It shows 1 h 20 min
